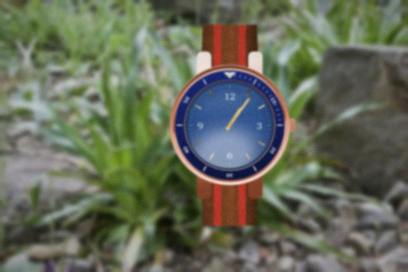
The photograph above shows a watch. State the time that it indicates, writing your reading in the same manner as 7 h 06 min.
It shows 1 h 06 min
